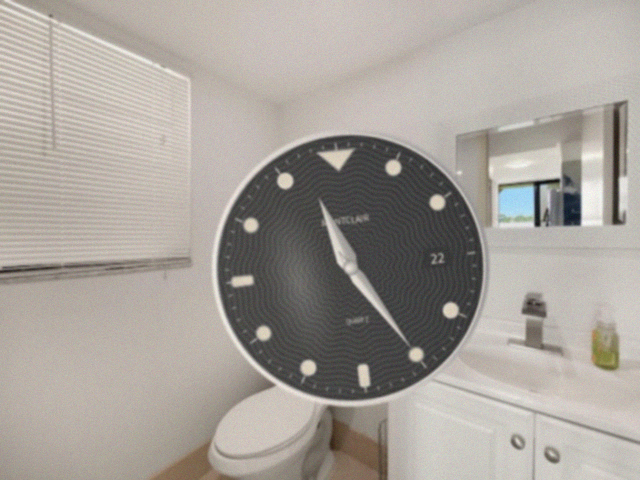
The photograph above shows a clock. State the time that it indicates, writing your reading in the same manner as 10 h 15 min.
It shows 11 h 25 min
